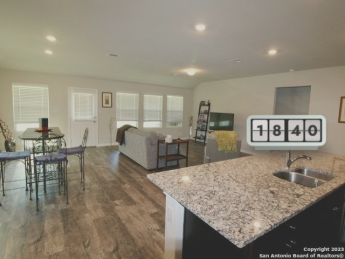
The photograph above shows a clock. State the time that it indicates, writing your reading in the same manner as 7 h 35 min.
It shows 18 h 40 min
